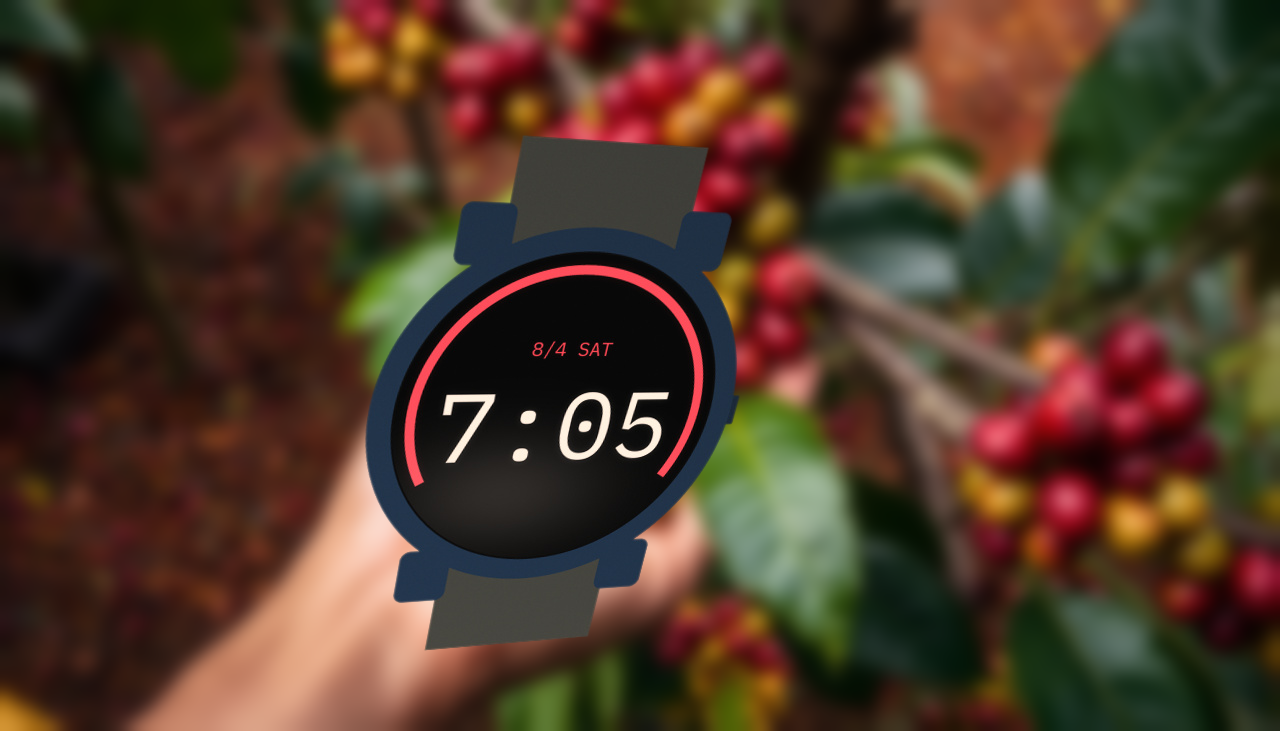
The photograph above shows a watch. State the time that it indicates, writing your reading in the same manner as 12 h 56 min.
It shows 7 h 05 min
